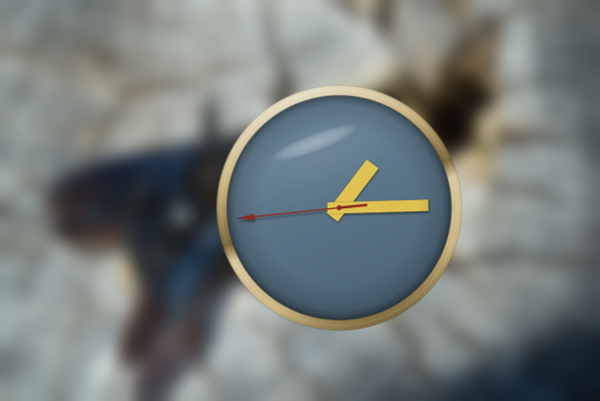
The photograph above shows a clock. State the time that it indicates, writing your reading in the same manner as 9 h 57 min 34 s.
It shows 1 h 14 min 44 s
